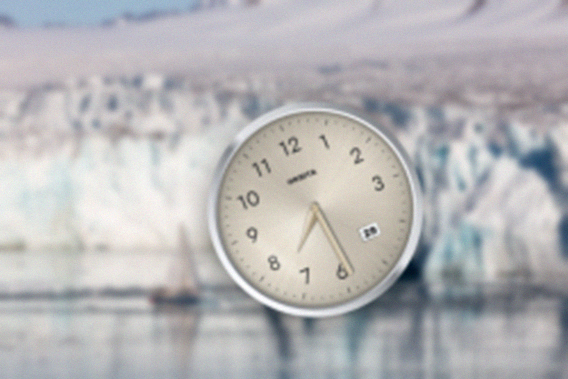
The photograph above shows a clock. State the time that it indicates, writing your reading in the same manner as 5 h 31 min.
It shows 7 h 29 min
